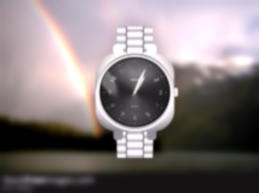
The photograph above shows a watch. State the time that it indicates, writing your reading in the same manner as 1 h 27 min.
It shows 1 h 04 min
